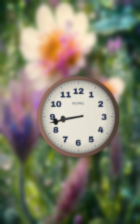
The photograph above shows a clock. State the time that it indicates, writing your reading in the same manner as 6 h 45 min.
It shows 8 h 43 min
